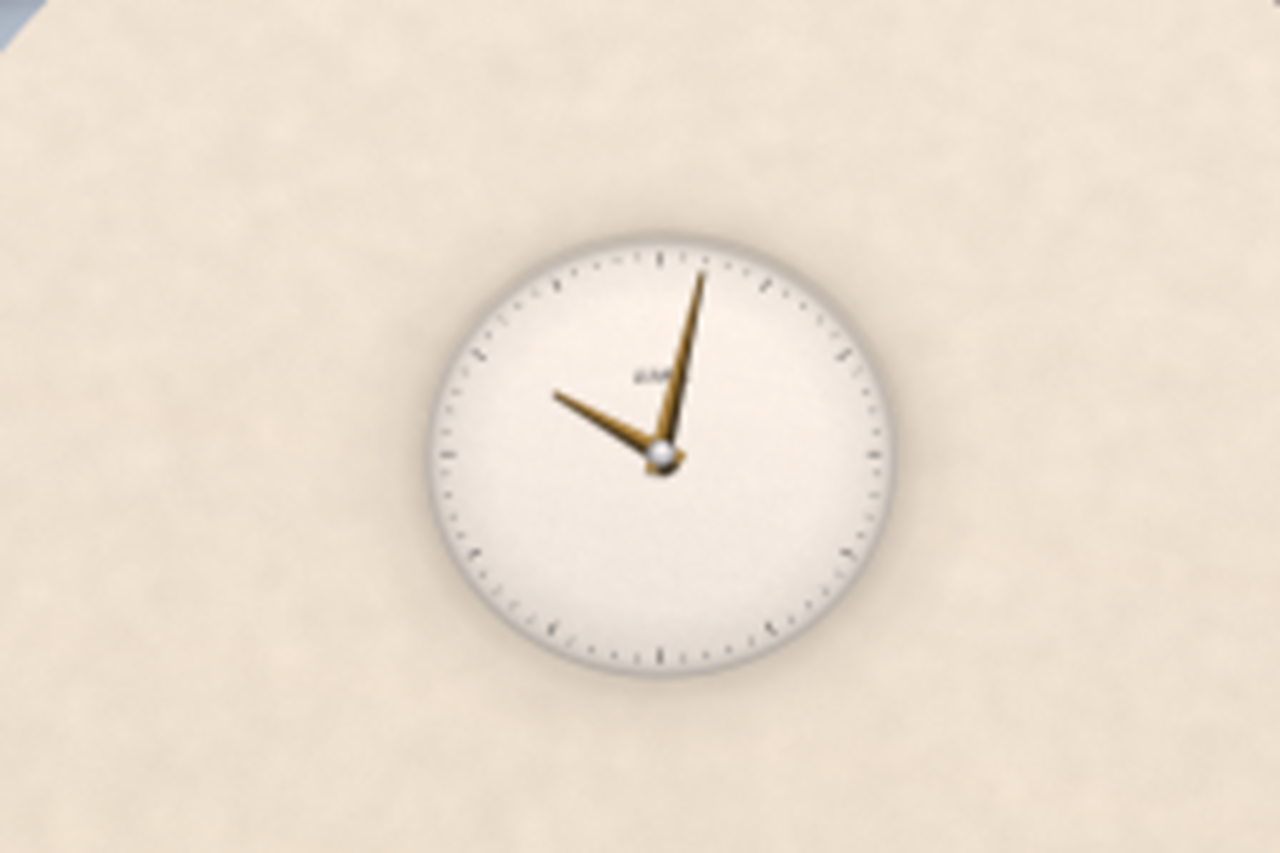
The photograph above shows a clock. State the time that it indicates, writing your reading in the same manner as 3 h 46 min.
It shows 10 h 02 min
